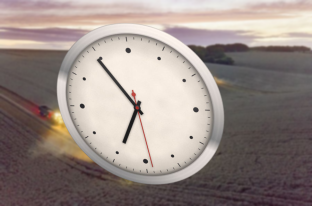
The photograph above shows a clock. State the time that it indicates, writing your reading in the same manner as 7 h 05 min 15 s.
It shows 6 h 54 min 29 s
